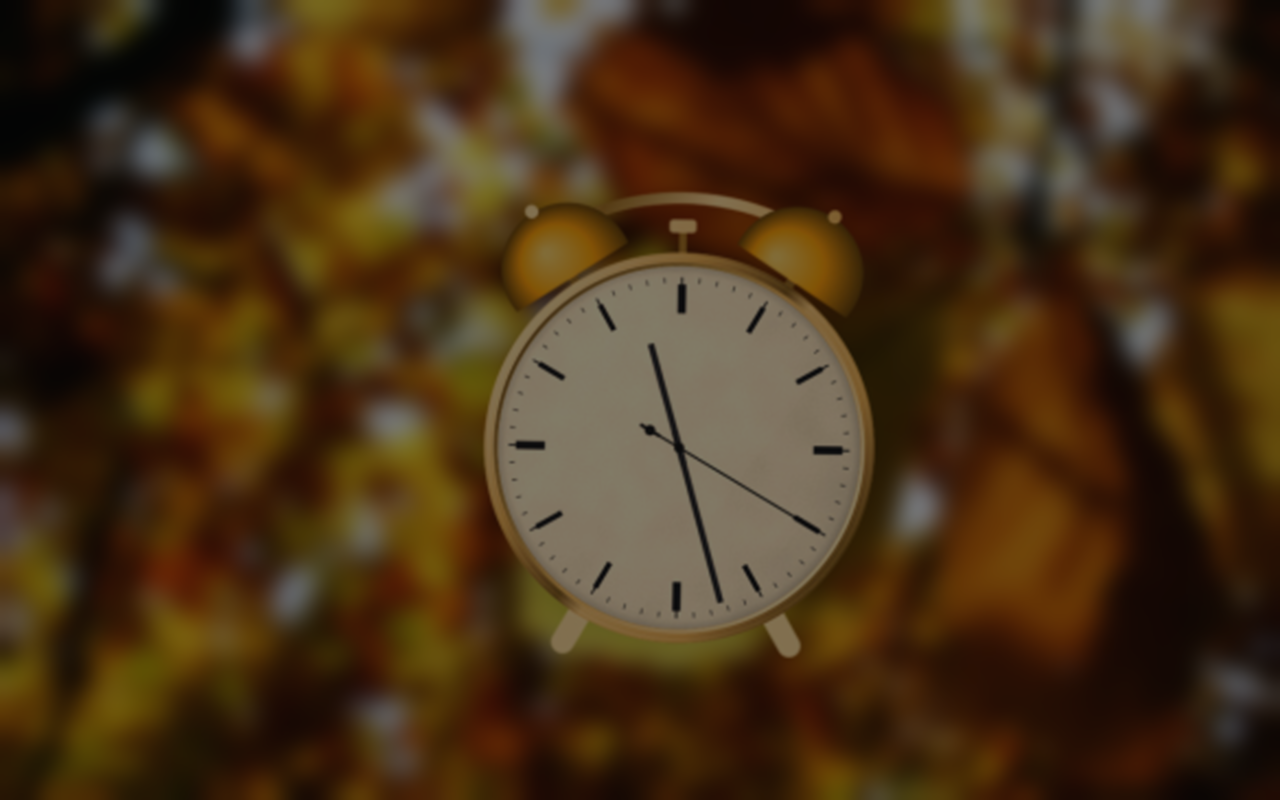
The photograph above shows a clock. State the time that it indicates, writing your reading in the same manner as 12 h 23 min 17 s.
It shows 11 h 27 min 20 s
